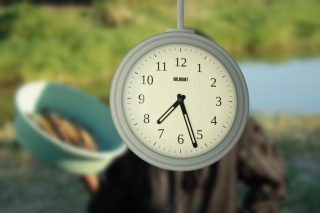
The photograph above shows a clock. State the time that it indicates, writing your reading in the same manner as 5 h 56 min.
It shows 7 h 27 min
